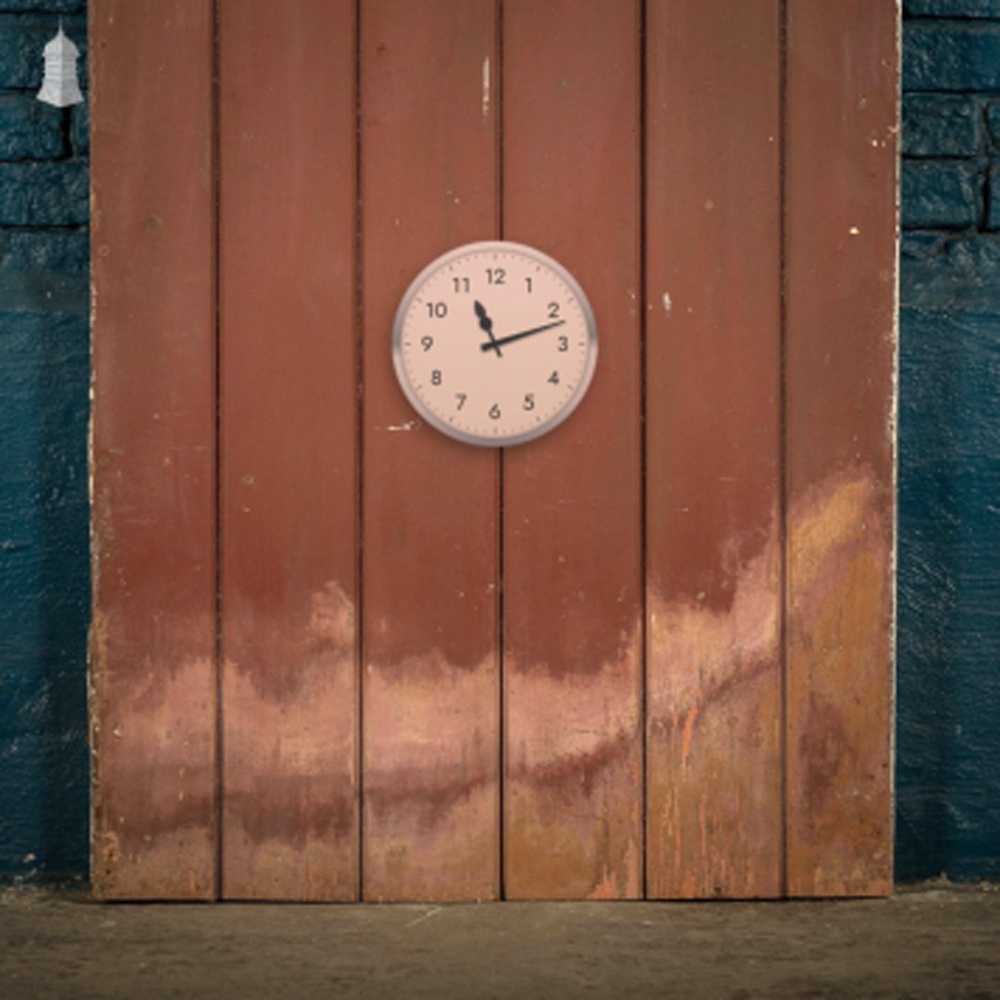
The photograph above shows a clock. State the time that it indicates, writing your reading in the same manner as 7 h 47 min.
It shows 11 h 12 min
